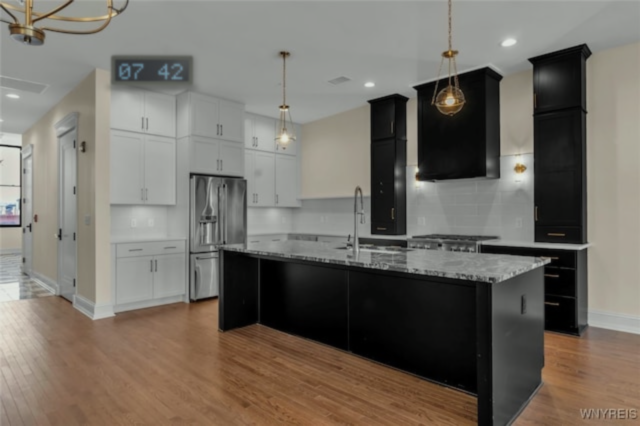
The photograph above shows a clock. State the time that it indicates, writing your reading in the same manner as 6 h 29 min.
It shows 7 h 42 min
